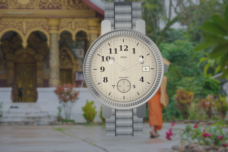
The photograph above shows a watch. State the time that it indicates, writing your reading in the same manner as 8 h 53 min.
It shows 10 h 11 min
